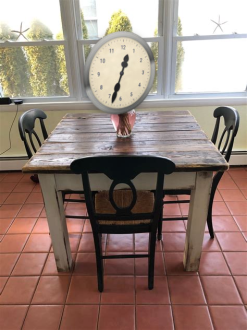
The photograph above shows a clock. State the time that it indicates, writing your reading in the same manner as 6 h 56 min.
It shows 12 h 33 min
